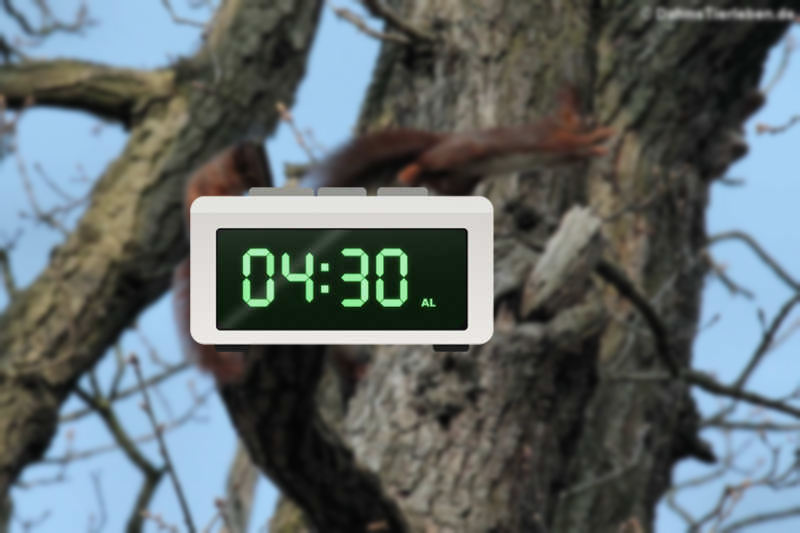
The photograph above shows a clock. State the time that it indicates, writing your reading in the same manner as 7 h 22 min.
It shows 4 h 30 min
